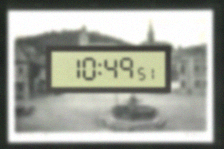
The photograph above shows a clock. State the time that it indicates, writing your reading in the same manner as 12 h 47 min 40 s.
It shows 10 h 49 min 51 s
